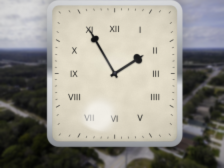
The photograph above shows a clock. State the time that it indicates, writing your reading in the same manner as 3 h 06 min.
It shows 1 h 55 min
